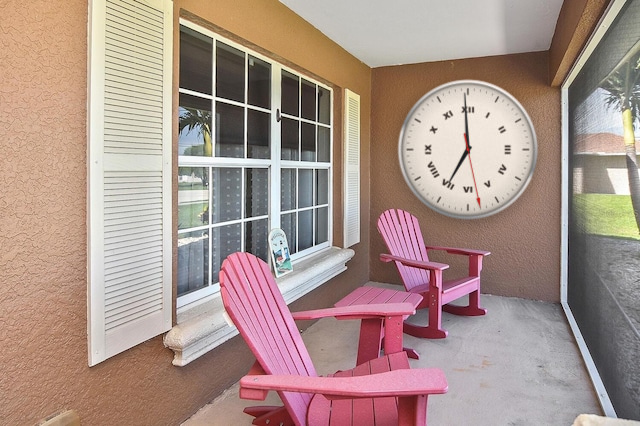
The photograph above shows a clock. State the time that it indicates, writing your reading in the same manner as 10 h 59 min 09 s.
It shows 6 h 59 min 28 s
